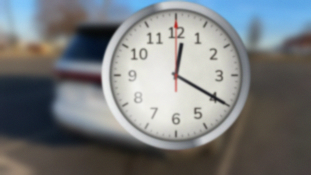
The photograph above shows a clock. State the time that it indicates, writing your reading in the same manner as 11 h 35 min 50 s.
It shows 12 h 20 min 00 s
